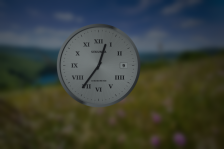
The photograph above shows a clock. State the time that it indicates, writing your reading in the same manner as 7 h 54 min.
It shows 12 h 36 min
